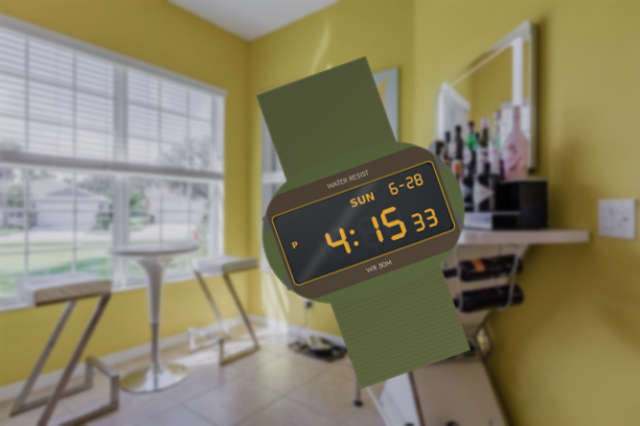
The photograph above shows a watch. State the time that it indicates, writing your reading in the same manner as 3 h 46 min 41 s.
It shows 4 h 15 min 33 s
